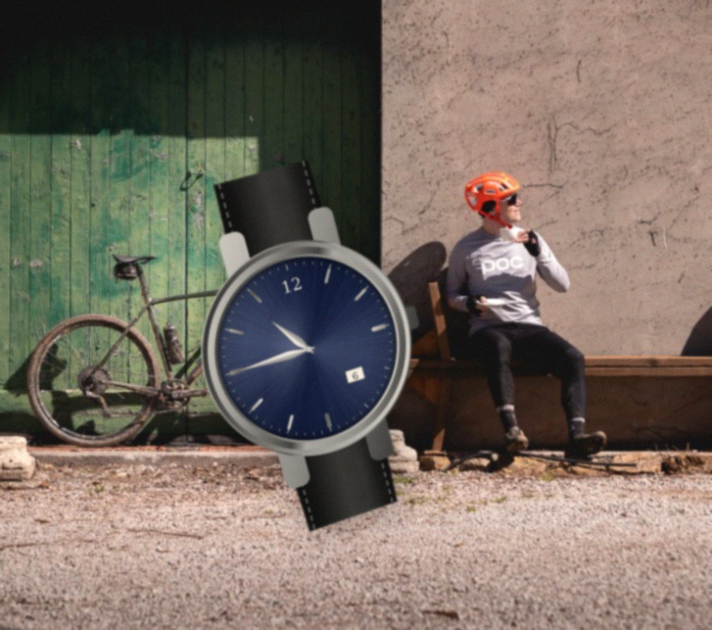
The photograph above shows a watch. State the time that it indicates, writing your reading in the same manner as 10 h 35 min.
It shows 10 h 45 min
